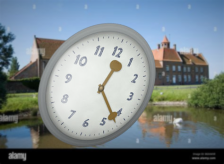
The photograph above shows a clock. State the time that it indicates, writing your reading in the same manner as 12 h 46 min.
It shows 12 h 22 min
